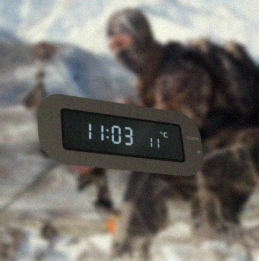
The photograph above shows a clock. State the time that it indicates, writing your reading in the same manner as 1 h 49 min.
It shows 11 h 03 min
